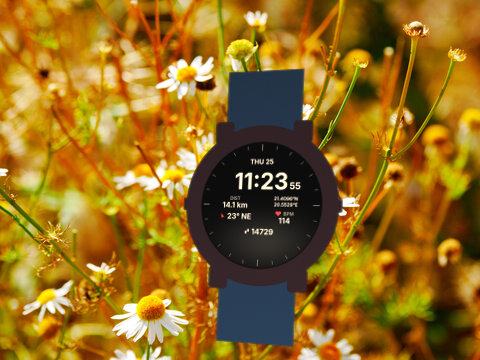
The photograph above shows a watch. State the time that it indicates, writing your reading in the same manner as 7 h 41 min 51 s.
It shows 11 h 23 min 55 s
